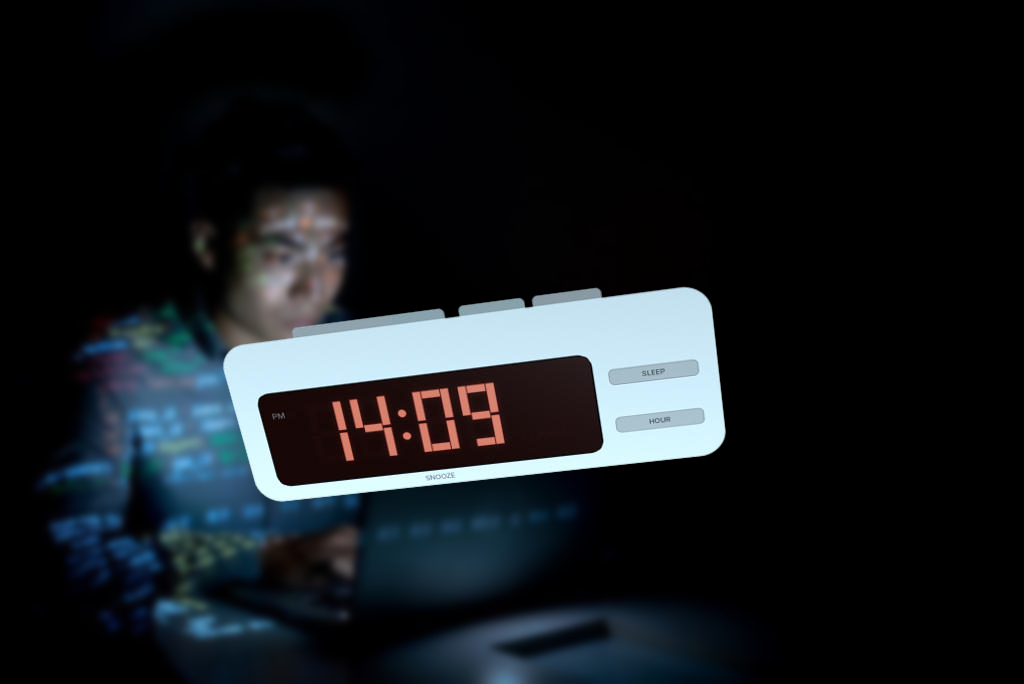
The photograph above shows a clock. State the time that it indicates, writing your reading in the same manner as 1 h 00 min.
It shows 14 h 09 min
